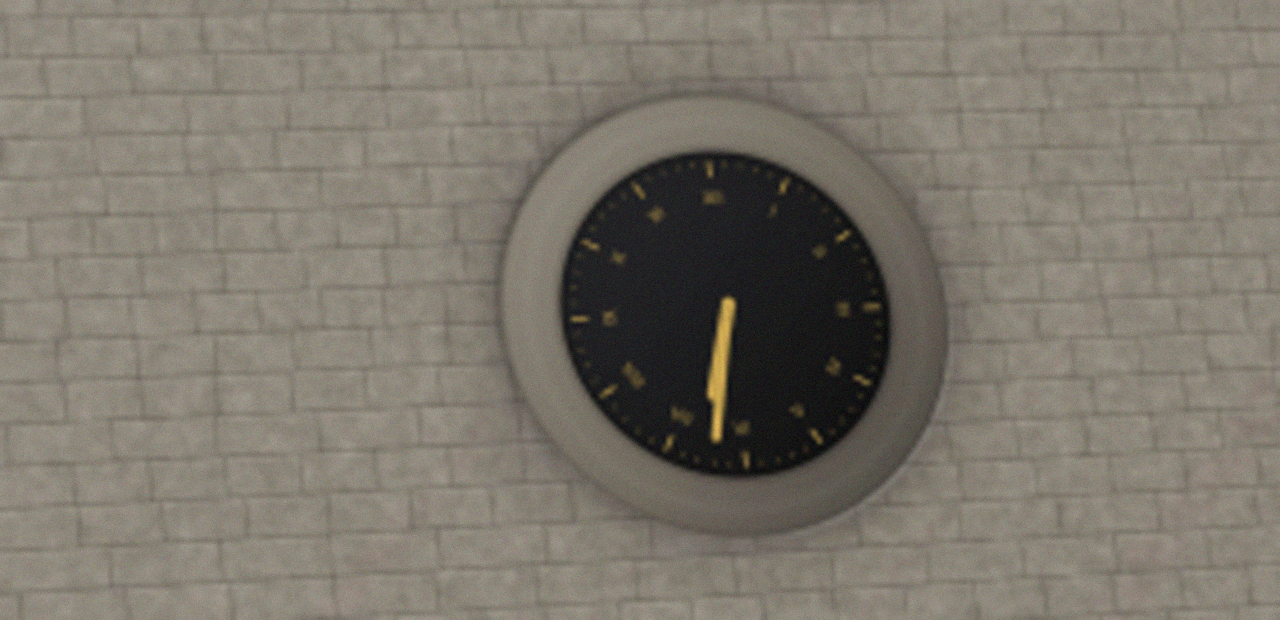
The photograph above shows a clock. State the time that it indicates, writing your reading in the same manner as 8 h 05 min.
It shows 6 h 32 min
